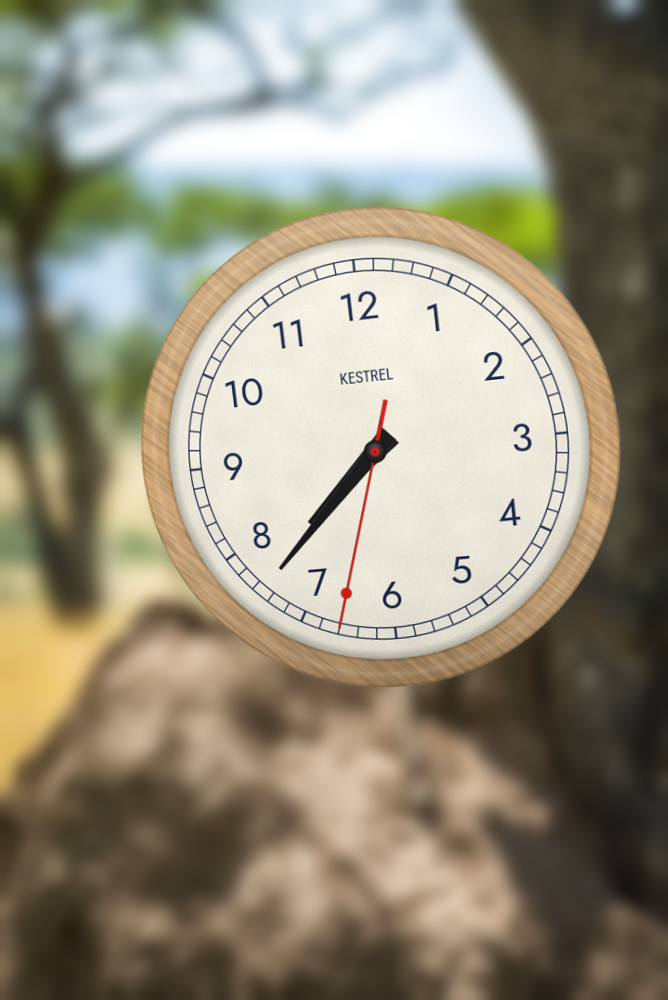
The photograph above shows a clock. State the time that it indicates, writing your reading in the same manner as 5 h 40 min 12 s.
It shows 7 h 37 min 33 s
